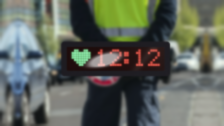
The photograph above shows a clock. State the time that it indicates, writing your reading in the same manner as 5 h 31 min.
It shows 12 h 12 min
